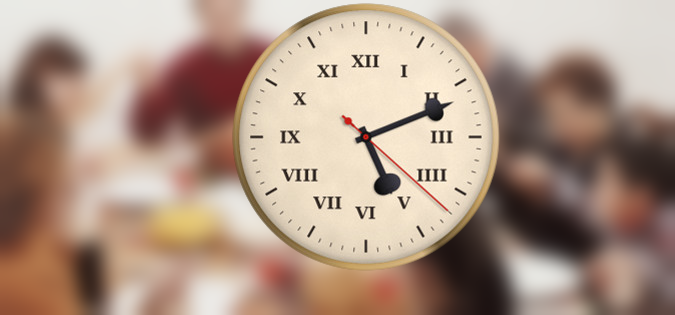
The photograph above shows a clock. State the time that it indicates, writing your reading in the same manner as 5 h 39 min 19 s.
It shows 5 h 11 min 22 s
